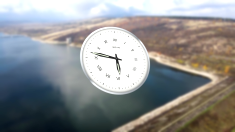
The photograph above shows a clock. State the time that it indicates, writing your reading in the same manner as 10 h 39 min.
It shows 5 h 47 min
